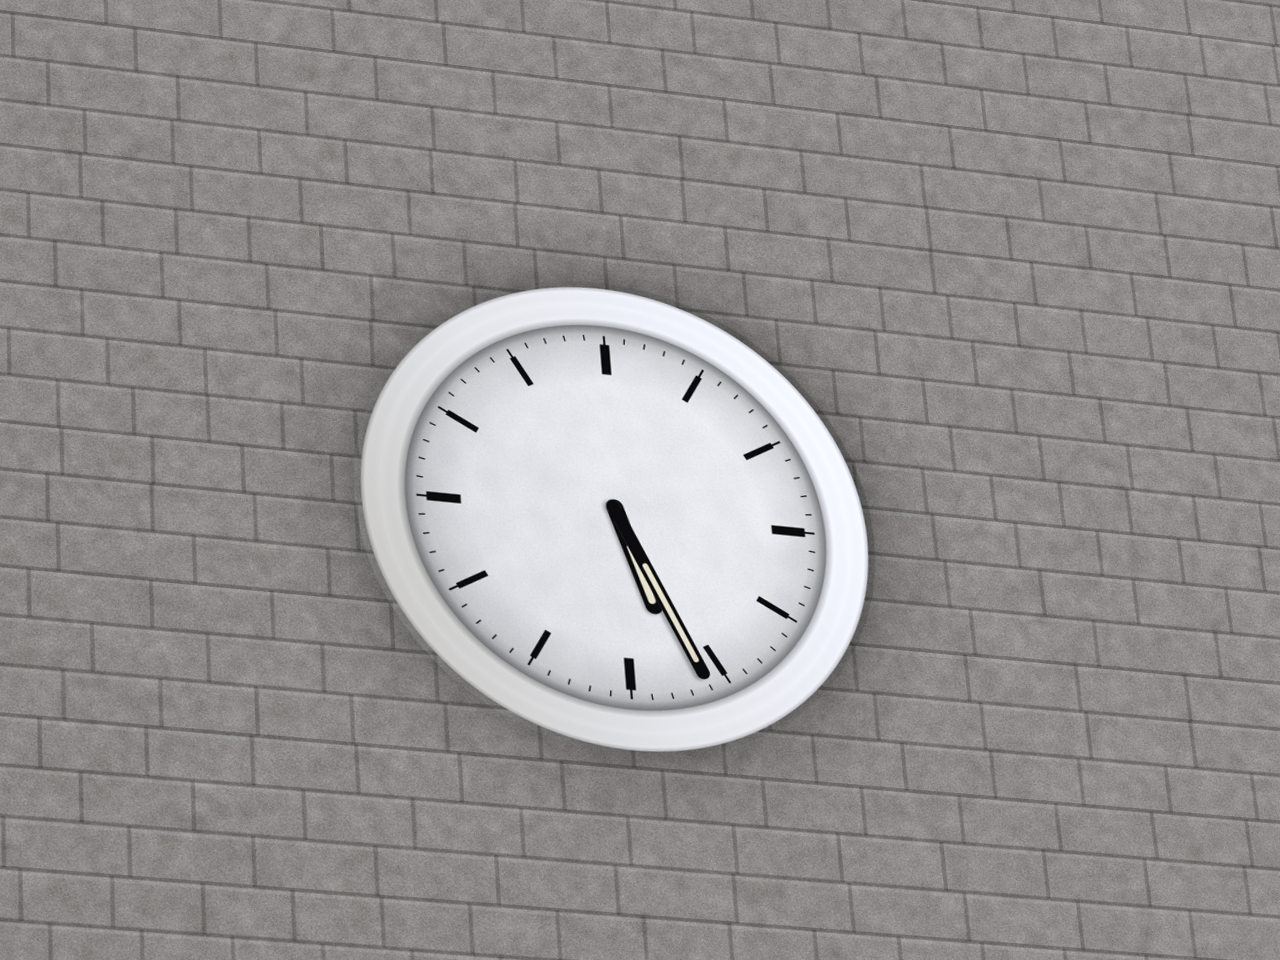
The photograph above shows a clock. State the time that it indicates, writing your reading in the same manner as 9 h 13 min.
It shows 5 h 26 min
